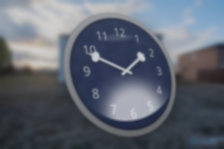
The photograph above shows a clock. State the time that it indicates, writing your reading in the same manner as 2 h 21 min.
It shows 1 h 49 min
